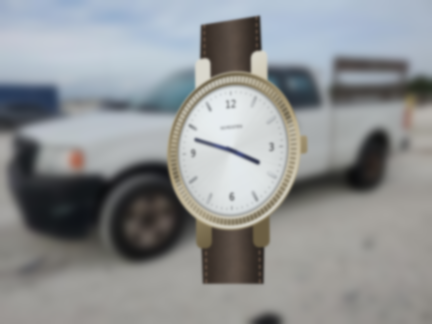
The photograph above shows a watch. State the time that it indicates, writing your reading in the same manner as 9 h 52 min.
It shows 3 h 48 min
